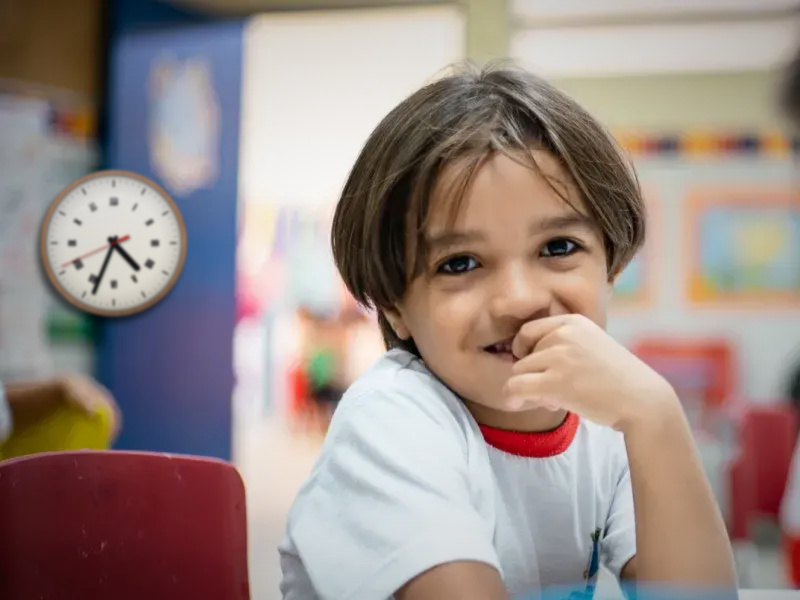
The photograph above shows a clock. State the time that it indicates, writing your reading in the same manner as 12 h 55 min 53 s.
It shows 4 h 33 min 41 s
